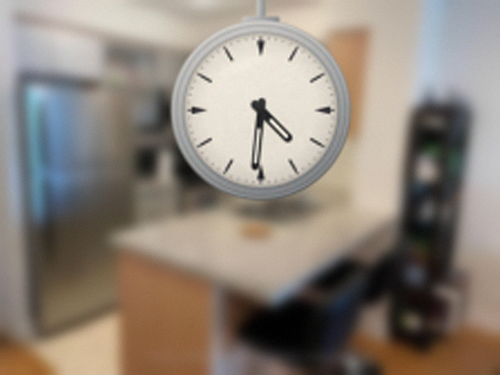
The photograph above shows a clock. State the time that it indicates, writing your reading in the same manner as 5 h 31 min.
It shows 4 h 31 min
